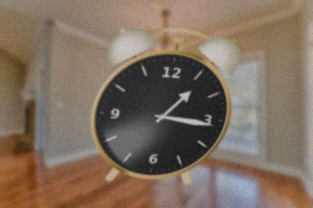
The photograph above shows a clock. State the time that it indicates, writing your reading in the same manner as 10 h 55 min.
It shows 1 h 16 min
